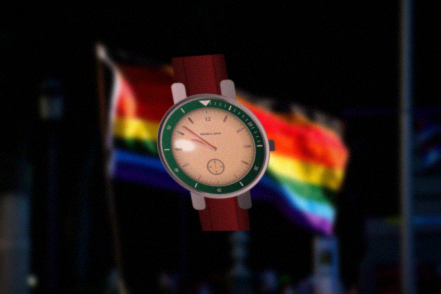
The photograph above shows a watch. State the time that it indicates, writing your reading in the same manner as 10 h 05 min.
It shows 9 h 52 min
